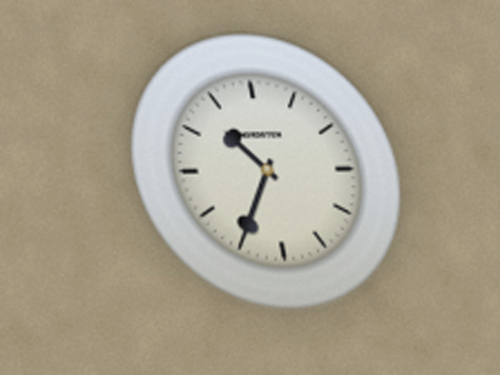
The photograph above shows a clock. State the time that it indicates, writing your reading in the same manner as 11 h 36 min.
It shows 10 h 35 min
